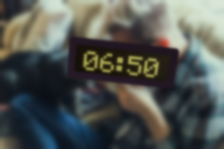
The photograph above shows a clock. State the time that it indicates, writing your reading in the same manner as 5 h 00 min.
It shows 6 h 50 min
